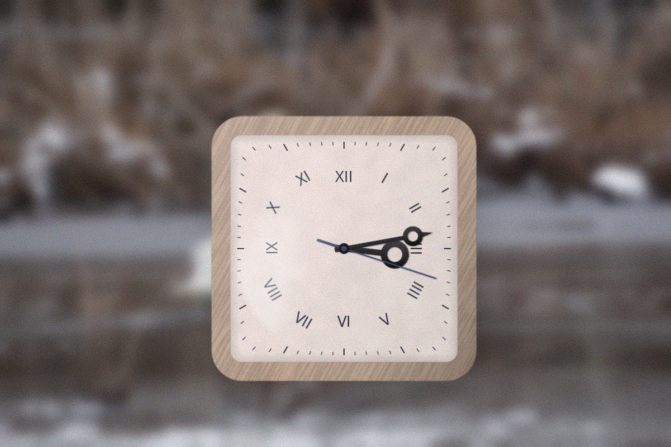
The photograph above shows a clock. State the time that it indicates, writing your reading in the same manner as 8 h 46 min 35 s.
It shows 3 h 13 min 18 s
